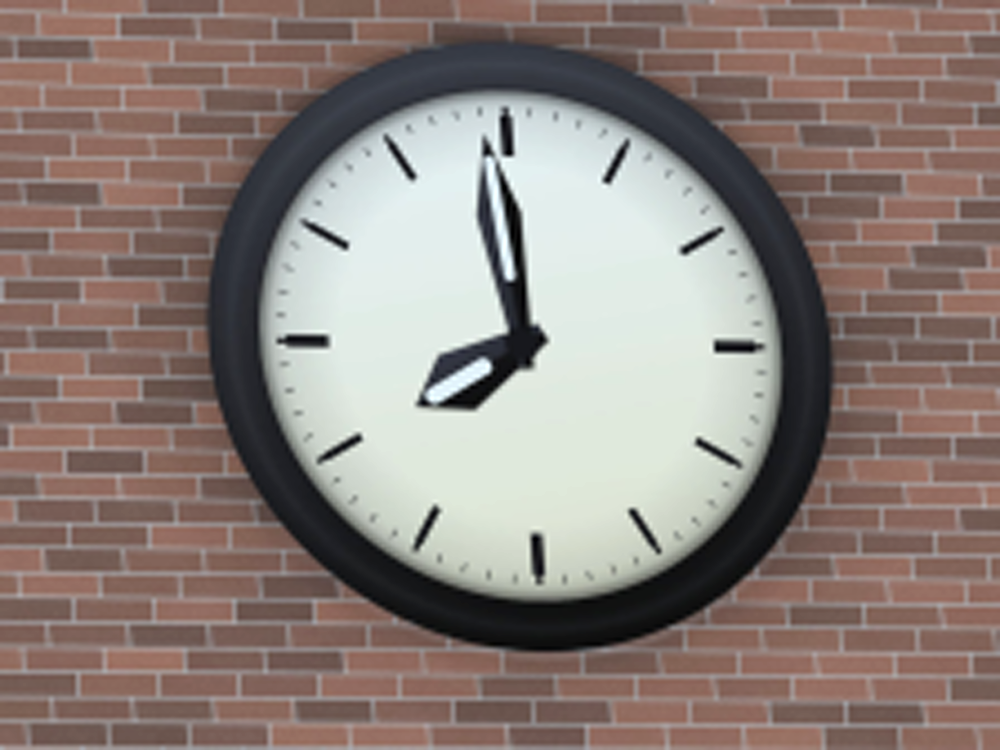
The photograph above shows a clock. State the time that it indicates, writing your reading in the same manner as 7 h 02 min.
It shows 7 h 59 min
